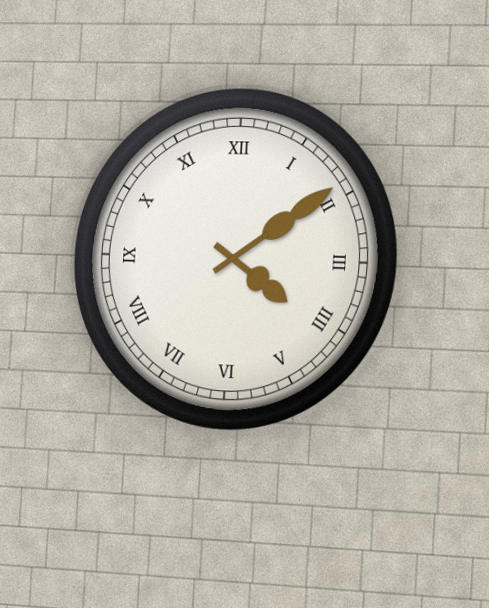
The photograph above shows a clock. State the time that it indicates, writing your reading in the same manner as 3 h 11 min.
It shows 4 h 09 min
